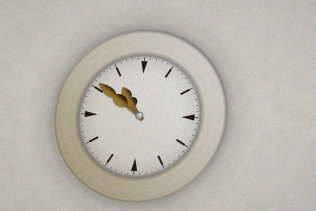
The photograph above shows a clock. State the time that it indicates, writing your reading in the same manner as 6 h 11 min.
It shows 10 h 51 min
